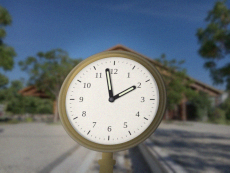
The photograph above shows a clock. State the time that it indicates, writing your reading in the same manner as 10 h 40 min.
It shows 1 h 58 min
